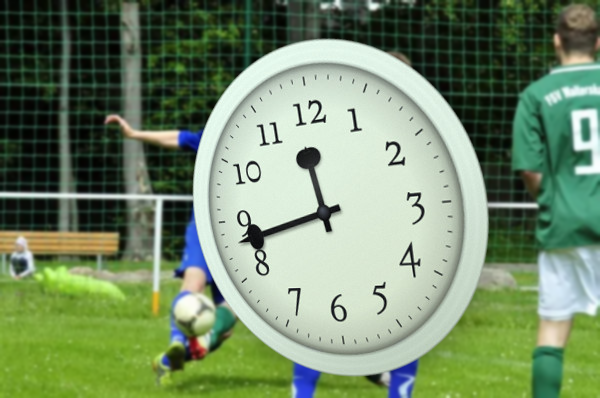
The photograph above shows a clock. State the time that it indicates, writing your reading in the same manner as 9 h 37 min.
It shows 11 h 43 min
